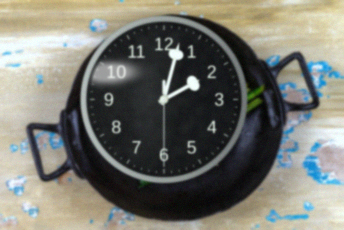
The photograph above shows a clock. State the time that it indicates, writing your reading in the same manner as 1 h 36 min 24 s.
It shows 2 h 02 min 30 s
